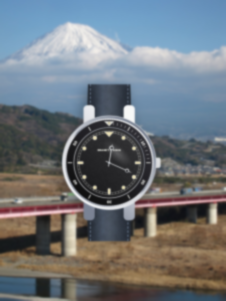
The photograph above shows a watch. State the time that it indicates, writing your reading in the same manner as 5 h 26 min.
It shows 12 h 19 min
